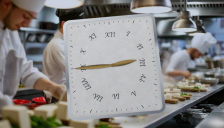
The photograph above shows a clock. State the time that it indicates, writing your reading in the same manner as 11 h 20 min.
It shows 2 h 45 min
